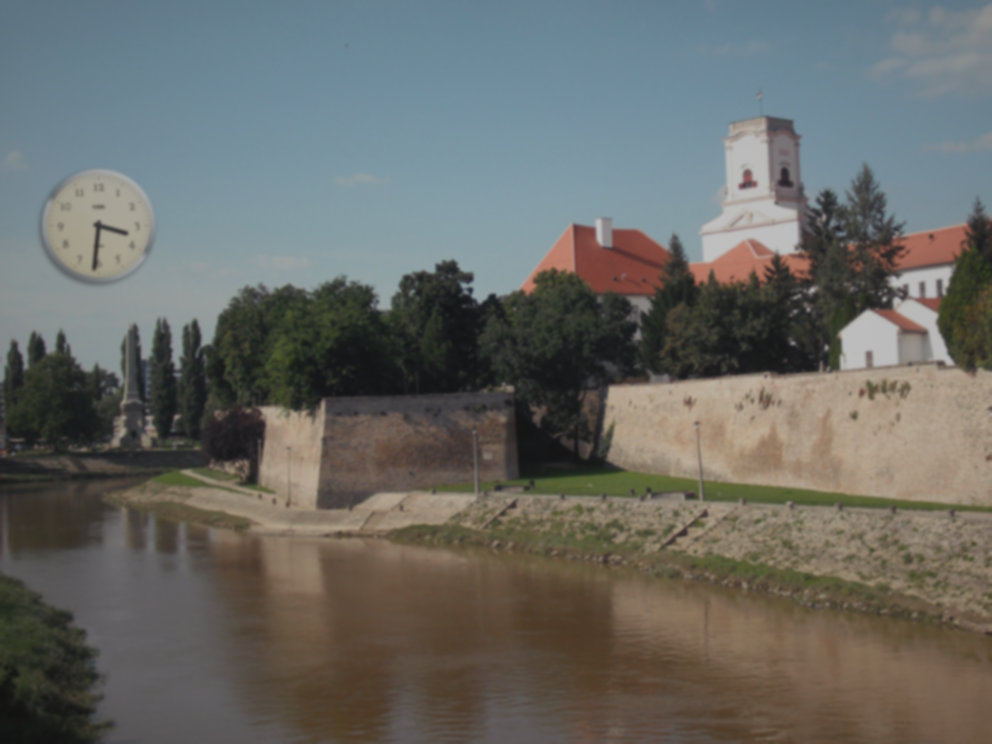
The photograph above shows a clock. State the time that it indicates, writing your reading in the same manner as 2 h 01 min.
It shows 3 h 31 min
